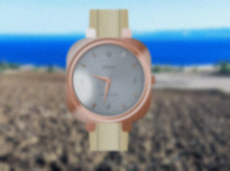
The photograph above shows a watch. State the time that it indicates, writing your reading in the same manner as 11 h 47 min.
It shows 9 h 32 min
